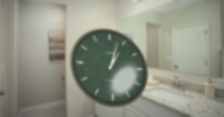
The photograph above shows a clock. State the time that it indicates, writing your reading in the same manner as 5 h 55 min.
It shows 1 h 03 min
